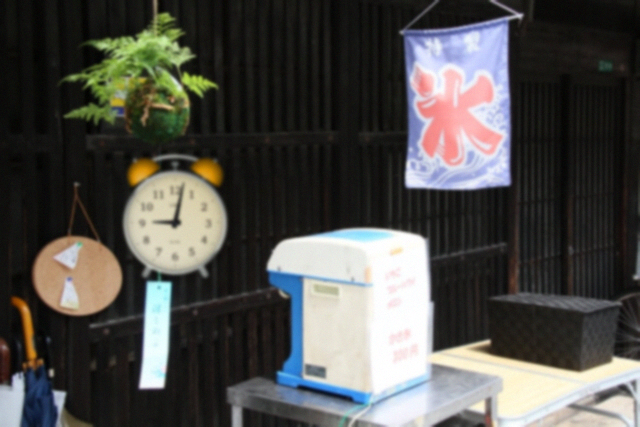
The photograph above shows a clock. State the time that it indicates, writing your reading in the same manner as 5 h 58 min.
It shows 9 h 02 min
